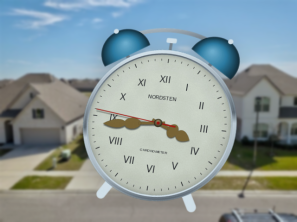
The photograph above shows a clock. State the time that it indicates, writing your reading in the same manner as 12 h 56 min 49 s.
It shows 3 h 43 min 46 s
